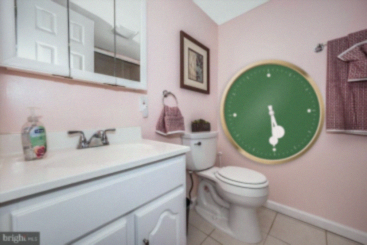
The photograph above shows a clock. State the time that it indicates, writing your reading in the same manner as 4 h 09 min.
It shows 5 h 30 min
